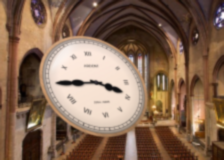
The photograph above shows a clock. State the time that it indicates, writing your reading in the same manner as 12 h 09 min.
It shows 3 h 45 min
